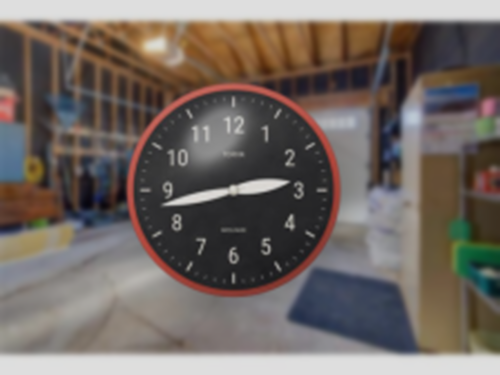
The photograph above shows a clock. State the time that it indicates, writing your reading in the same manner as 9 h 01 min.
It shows 2 h 43 min
